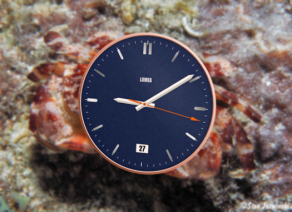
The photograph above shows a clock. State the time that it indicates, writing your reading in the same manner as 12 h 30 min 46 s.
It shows 9 h 09 min 17 s
